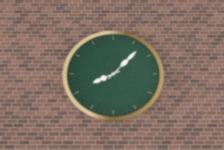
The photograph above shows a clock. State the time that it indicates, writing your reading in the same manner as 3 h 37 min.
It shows 8 h 07 min
